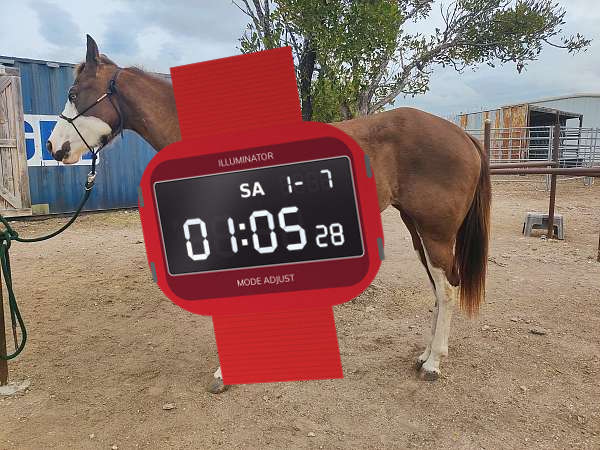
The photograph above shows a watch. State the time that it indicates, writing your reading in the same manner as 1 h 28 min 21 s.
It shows 1 h 05 min 28 s
